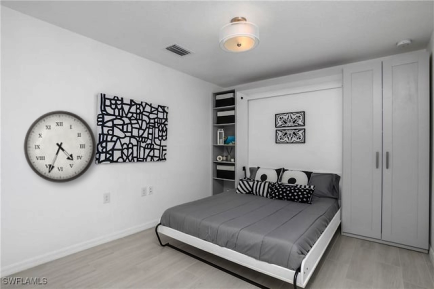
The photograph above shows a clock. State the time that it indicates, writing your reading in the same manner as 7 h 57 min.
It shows 4 h 34 min
